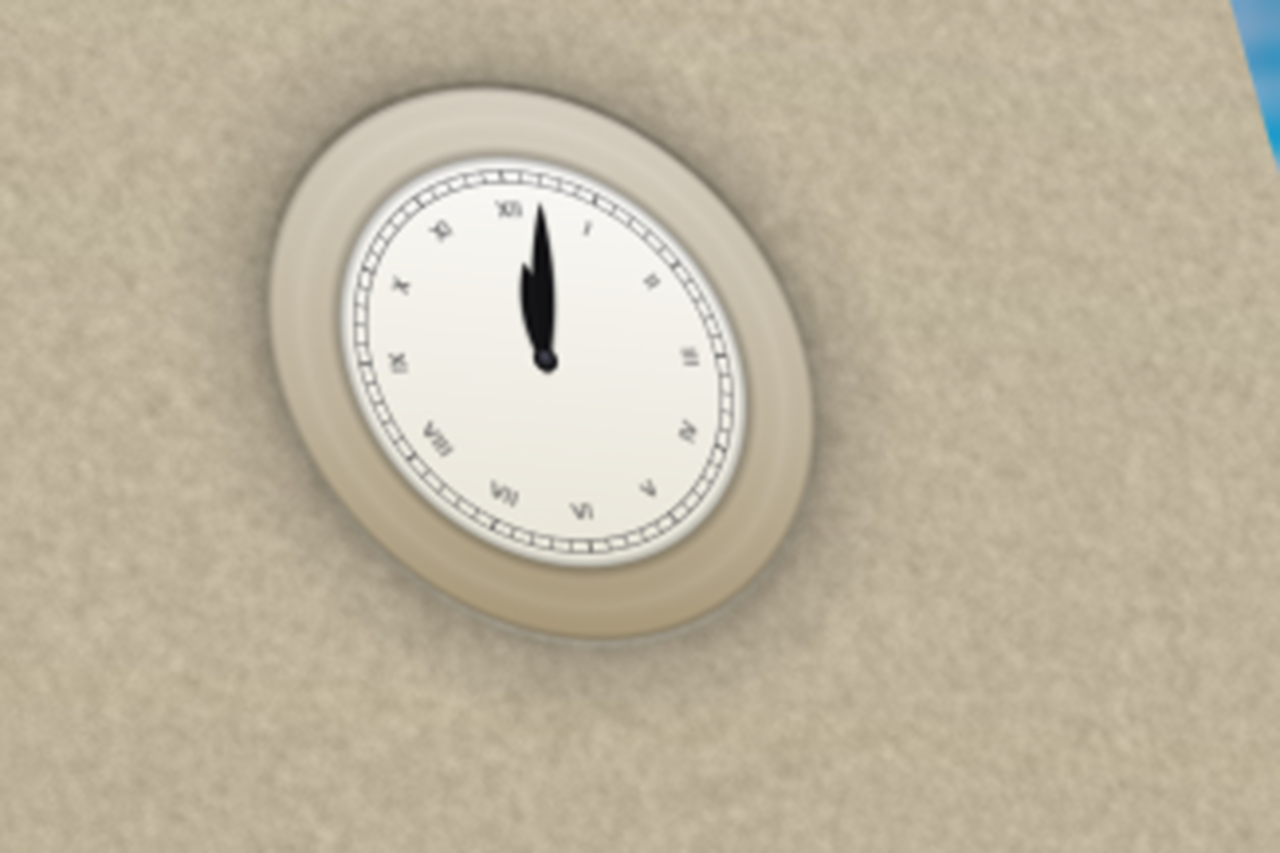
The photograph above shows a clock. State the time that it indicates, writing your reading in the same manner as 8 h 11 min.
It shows 12 h 02 min
